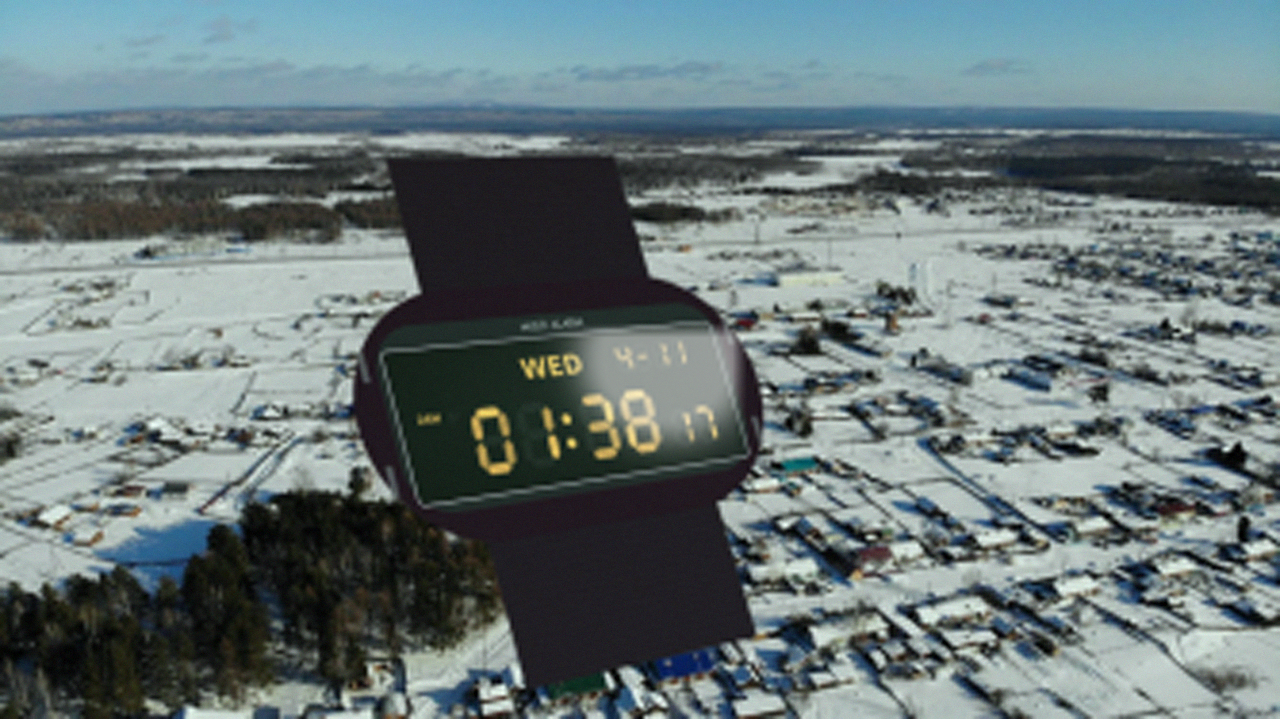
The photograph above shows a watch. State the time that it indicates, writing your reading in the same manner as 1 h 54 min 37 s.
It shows 1 h 38 min 17 s
